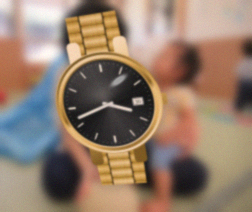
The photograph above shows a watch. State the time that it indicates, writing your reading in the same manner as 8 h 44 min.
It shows 3 h 42 min
